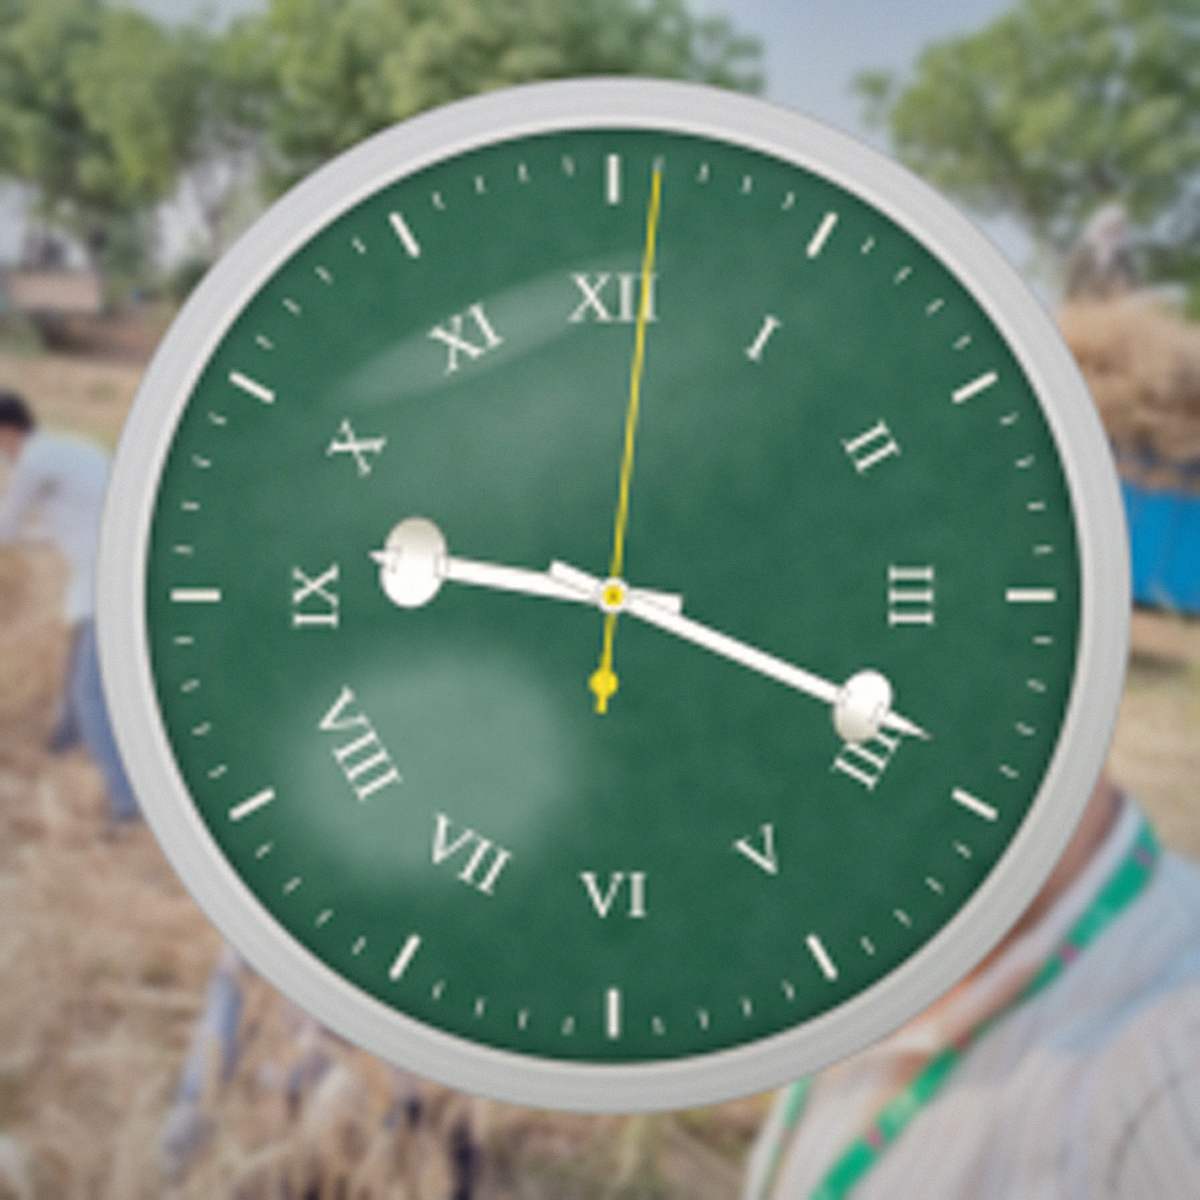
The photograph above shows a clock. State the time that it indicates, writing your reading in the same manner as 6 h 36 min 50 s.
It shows 9 h 19 min 01 s
